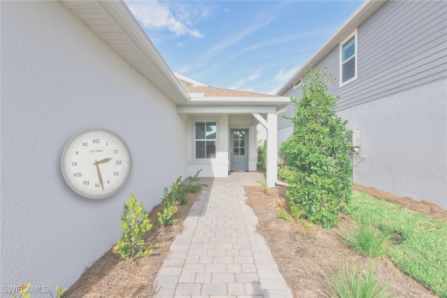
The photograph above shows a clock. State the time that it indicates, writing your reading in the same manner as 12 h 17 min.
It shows 2 h 28 min
